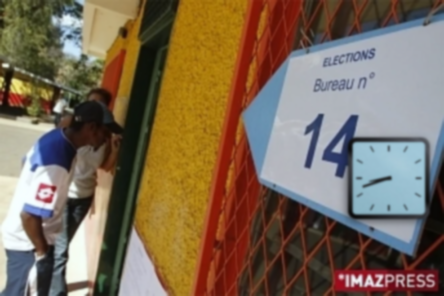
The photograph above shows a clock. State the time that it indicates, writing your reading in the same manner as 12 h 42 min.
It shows 8 h 42 min
